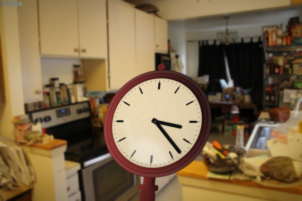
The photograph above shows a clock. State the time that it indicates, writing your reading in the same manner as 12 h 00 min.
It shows 3 h 23 min
